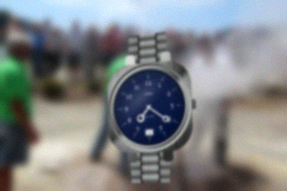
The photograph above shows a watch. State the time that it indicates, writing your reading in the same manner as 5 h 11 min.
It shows 7 h 21 min
